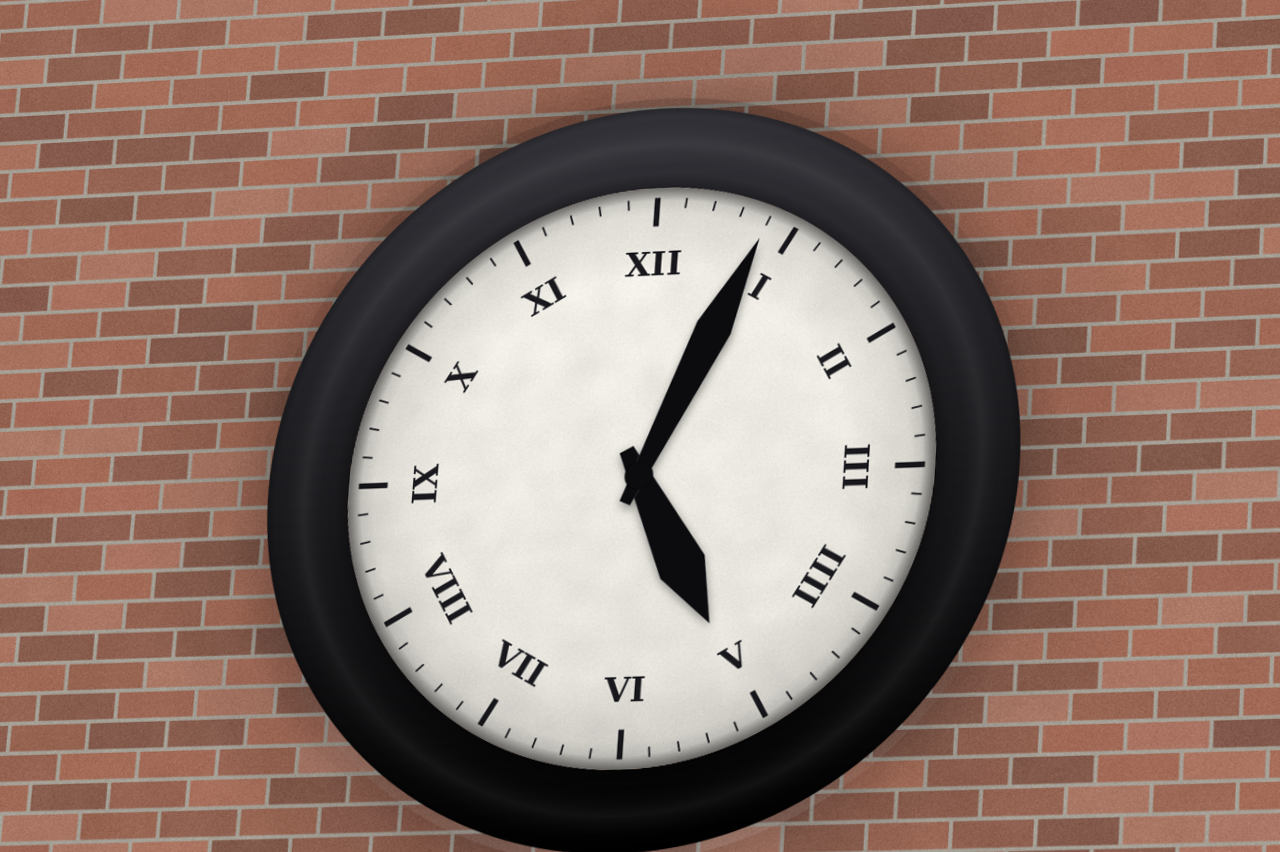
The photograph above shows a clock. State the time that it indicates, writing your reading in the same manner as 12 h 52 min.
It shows 5 h 04 min
